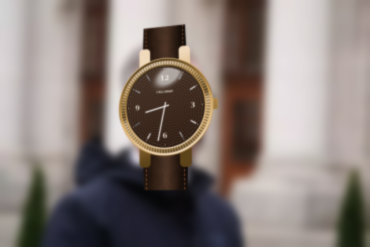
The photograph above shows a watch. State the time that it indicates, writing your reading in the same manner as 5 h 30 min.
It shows 8 h 32 min
